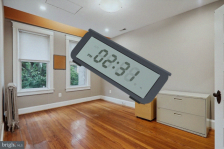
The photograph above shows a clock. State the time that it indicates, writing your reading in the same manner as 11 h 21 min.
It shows 2 h 31 min
